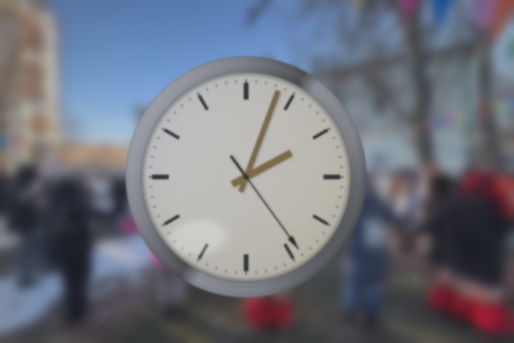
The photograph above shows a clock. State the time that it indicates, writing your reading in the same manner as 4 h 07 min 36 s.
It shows 2 h 03 min 24 s
